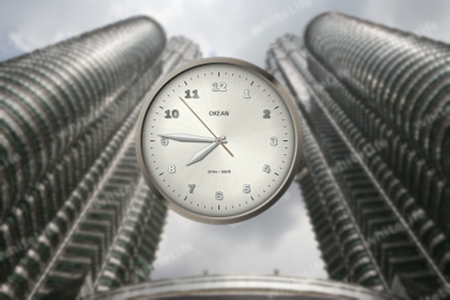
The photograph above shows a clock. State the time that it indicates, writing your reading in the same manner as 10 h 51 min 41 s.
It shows 7 h 45 min 53 s
